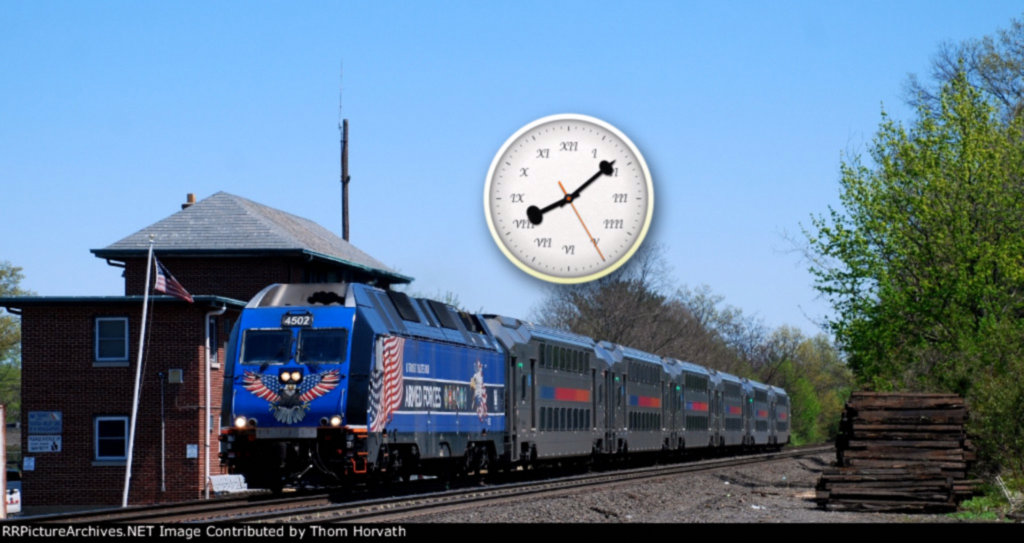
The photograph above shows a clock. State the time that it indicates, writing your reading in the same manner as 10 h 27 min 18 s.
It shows 8 h 08 min 25 s
